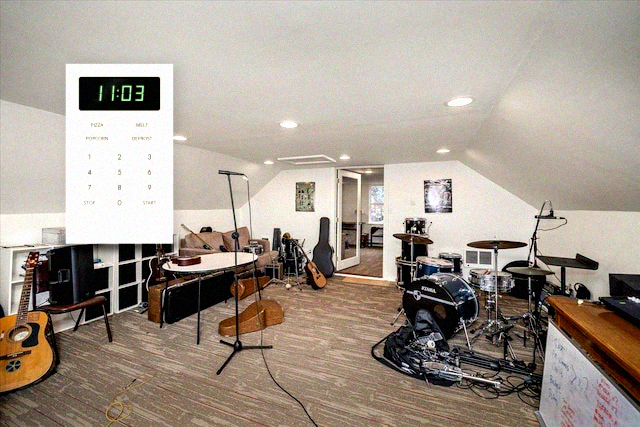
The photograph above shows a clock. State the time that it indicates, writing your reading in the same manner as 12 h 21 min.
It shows 11 h 03 min
